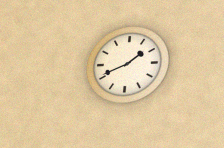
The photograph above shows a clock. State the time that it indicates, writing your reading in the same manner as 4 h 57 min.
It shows 1 h 41 min
